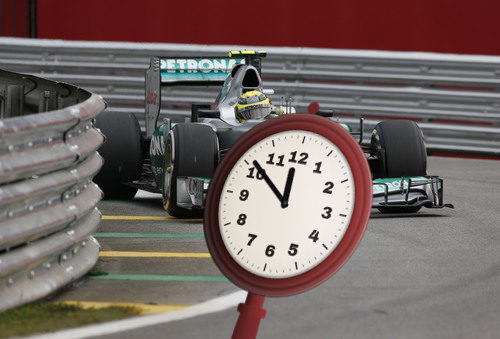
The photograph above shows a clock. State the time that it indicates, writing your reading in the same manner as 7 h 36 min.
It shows 11 h 51 min
